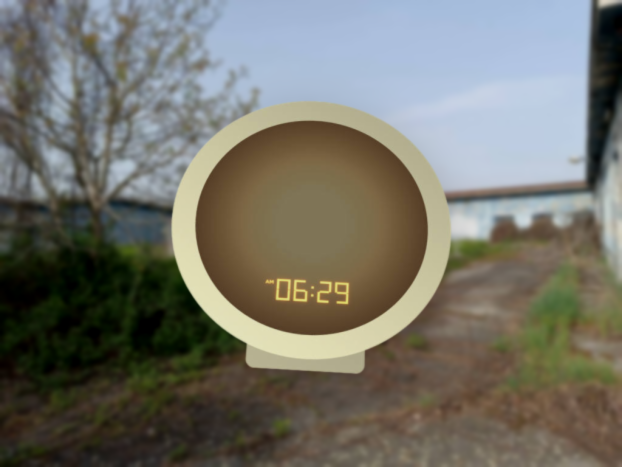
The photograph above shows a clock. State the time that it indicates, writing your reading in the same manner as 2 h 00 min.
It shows 6 h 29 min
